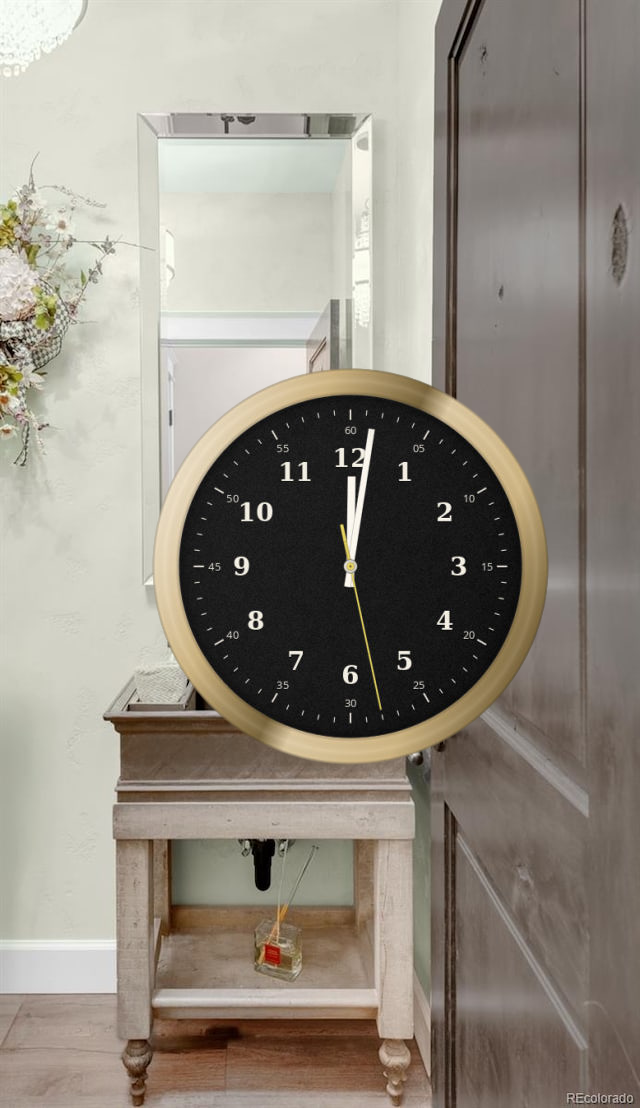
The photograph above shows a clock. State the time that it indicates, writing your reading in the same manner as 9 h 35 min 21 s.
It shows 12 h 01 min 28 s
